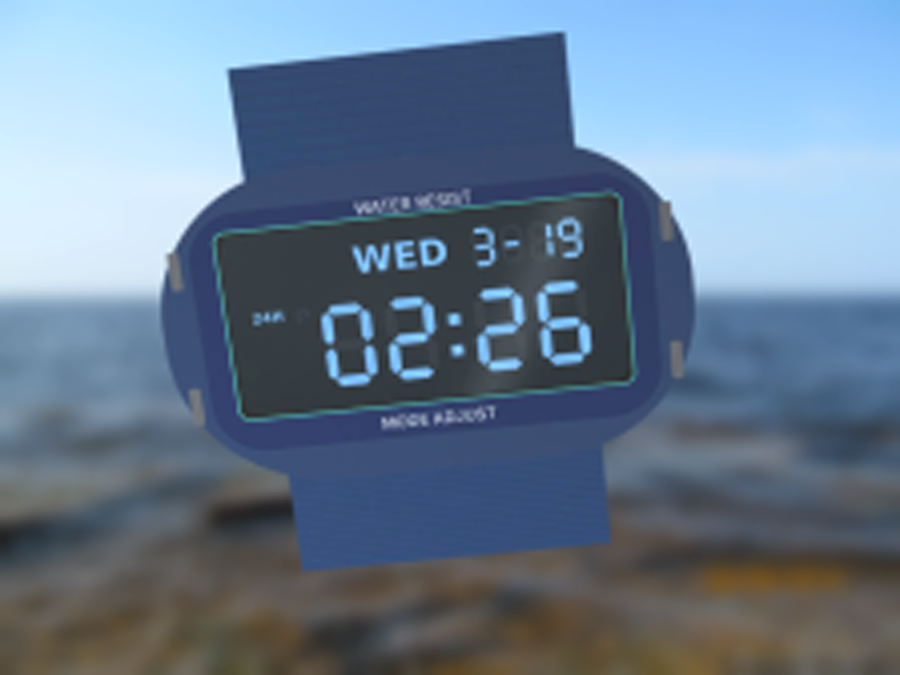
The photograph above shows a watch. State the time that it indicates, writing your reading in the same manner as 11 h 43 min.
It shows 2 h 26 min
